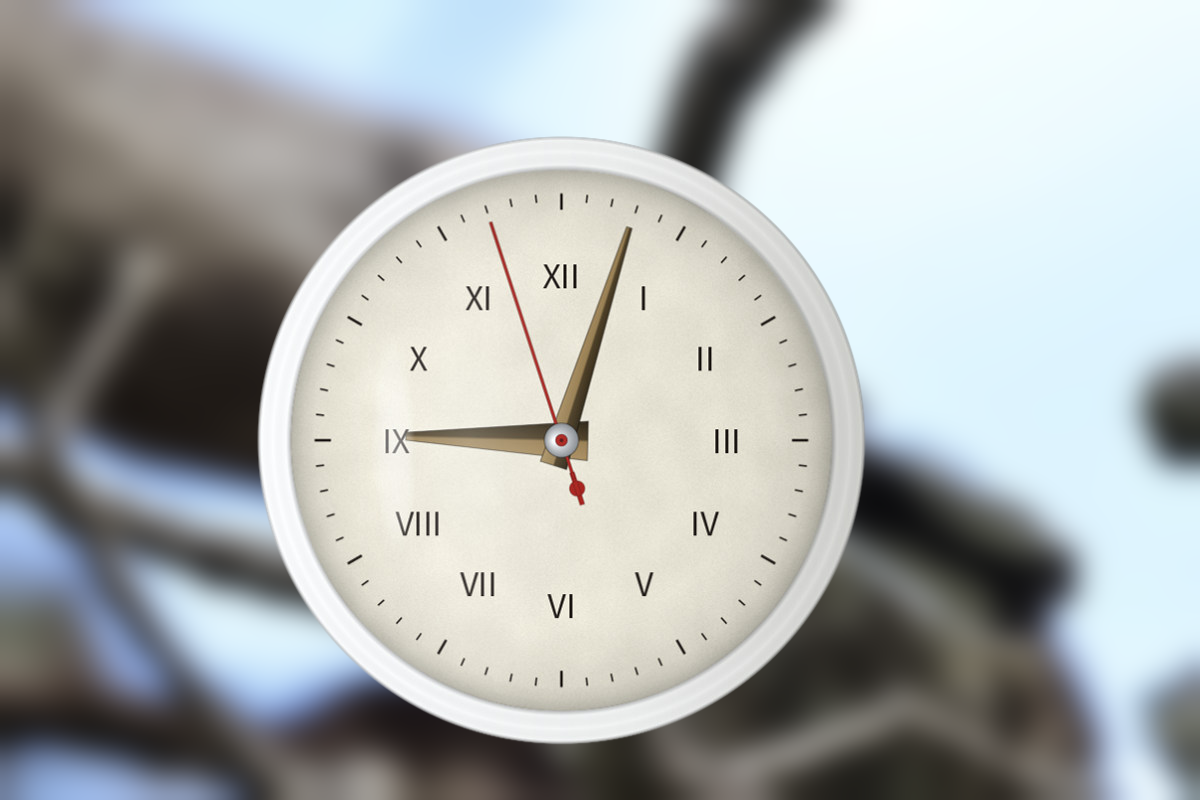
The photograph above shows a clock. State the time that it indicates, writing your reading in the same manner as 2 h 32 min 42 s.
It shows 9 h 02 min 57 s
